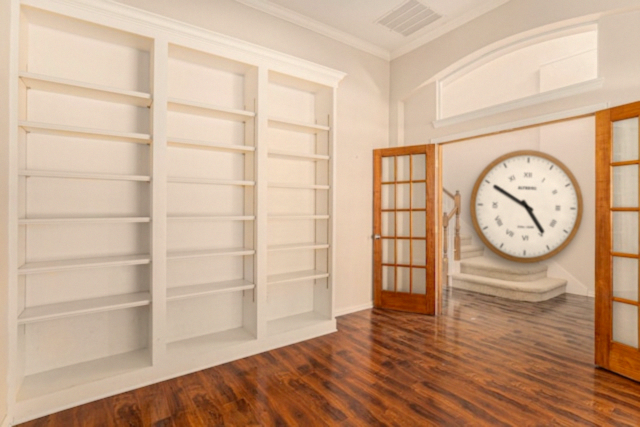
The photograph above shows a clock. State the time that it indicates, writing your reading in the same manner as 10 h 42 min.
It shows 4 h 50 min
